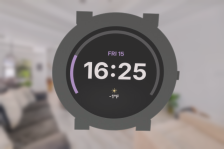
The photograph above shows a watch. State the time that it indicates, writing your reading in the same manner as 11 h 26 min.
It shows 16 h 25 min
